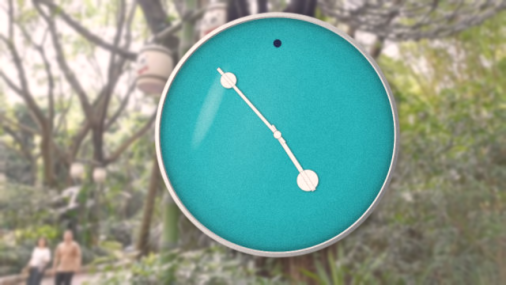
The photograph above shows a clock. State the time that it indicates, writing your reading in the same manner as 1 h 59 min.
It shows 4 h 53 min
